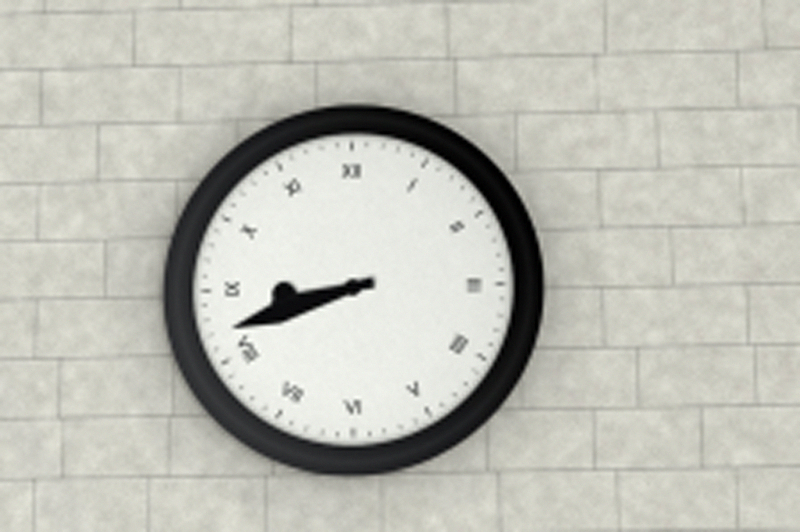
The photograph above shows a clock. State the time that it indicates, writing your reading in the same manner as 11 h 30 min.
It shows 8 h 42 min
